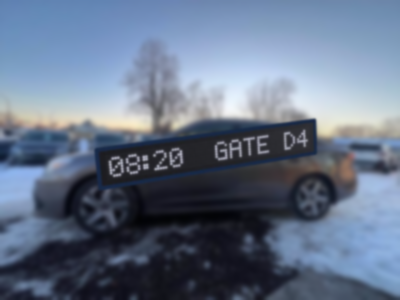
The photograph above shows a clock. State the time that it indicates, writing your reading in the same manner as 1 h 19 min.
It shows 8 h 20 min
